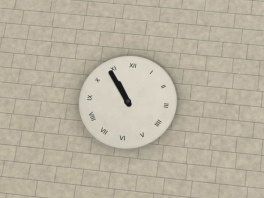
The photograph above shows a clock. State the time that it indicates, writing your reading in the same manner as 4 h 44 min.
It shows 10 h 54 min
